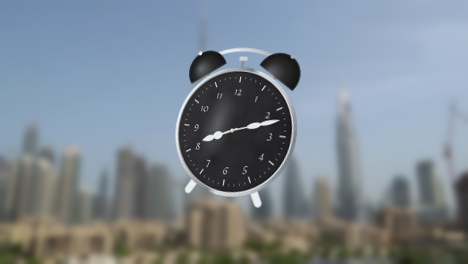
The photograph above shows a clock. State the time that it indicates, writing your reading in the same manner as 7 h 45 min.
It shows 8 h 12 min
